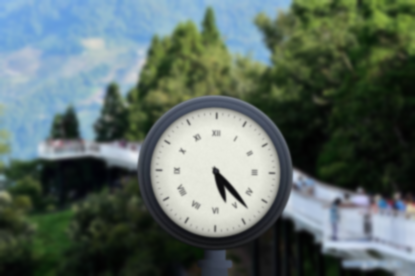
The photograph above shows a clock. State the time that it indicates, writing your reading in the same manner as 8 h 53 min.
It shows 5 h 23 min
